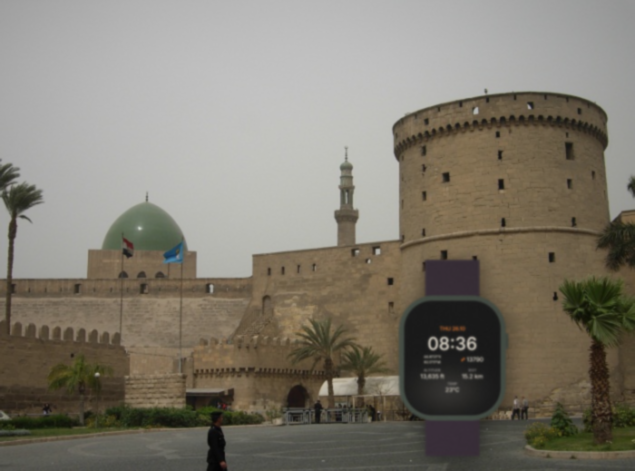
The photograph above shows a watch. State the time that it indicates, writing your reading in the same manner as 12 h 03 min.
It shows 8 h 36 min
